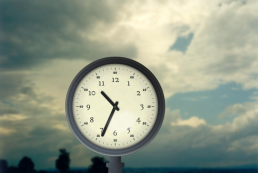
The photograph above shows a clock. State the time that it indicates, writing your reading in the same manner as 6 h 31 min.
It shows 10 h 34 min
